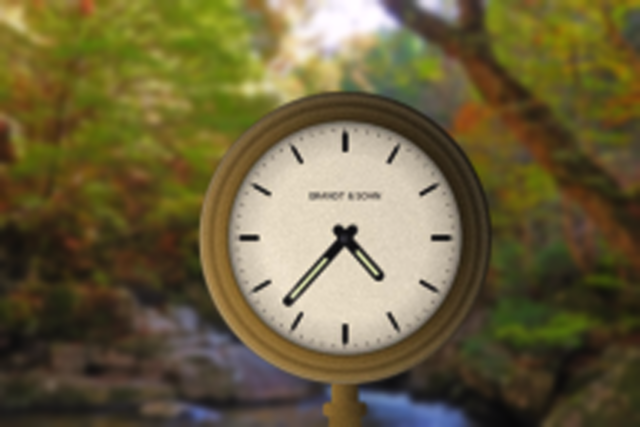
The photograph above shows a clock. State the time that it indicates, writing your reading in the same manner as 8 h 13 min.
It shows 4 h 37 min
